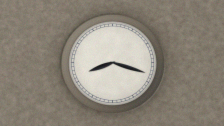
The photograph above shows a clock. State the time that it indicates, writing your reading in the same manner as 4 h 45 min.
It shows 8 h 18 min
